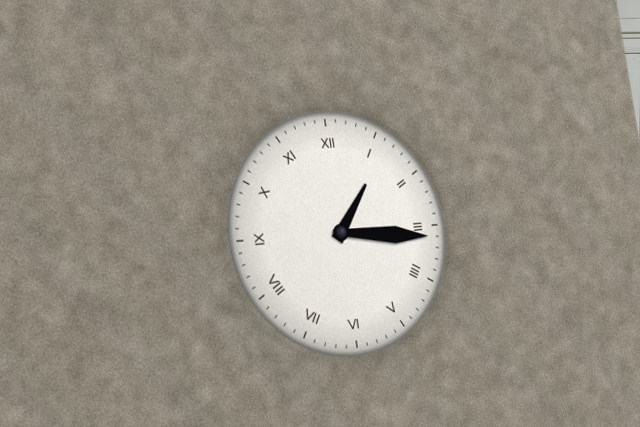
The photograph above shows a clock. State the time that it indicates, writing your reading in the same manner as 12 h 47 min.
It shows 1 h 16 min
